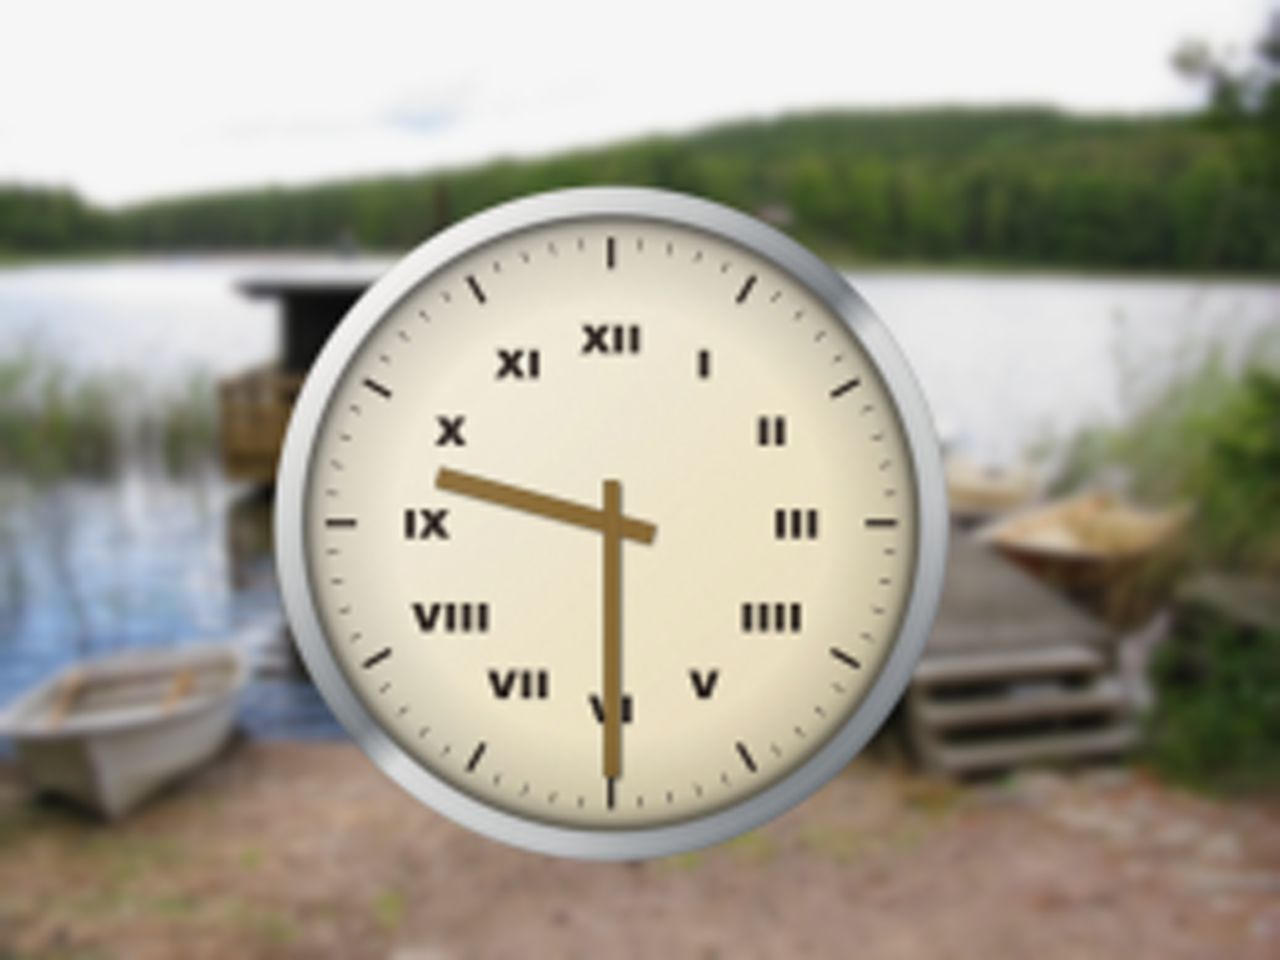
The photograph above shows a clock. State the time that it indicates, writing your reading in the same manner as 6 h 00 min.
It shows 9 h 30 min
